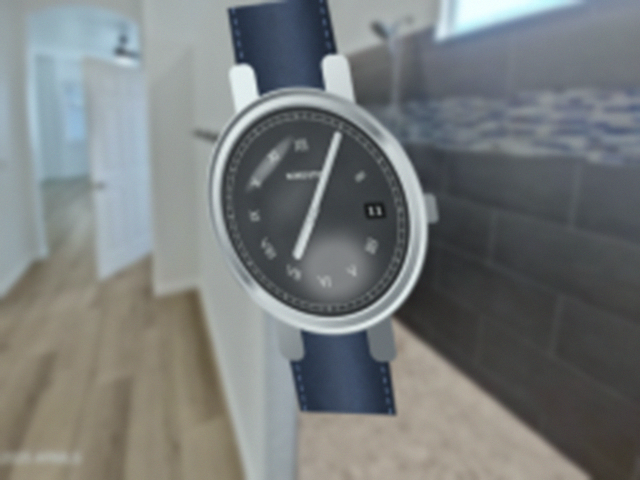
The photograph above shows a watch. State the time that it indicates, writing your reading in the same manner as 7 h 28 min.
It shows 7 h 05 min
